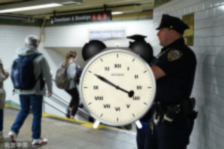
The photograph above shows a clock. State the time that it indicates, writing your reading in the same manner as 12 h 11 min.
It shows 3 h 50 min
